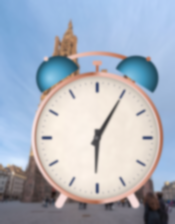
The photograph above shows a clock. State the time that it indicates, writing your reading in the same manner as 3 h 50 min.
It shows 6 h 05 min
